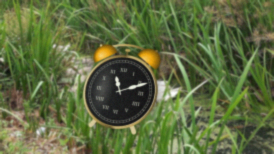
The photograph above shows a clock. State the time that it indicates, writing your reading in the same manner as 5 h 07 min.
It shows 11 h 11 min
